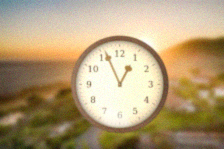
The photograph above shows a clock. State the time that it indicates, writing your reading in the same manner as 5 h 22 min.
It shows 12 h 56 min
